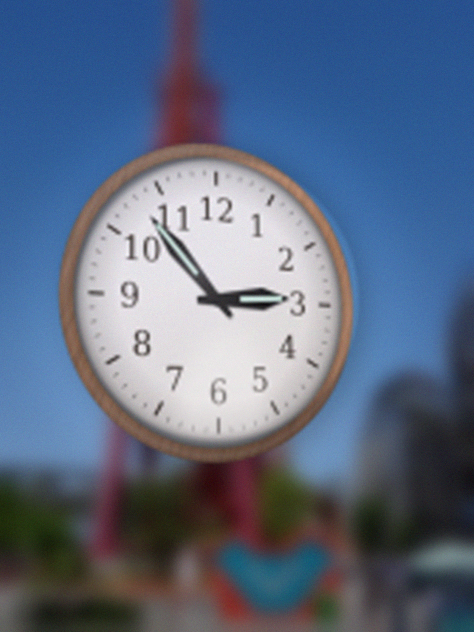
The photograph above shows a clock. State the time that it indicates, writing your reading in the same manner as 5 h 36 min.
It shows 2 h 53 min
